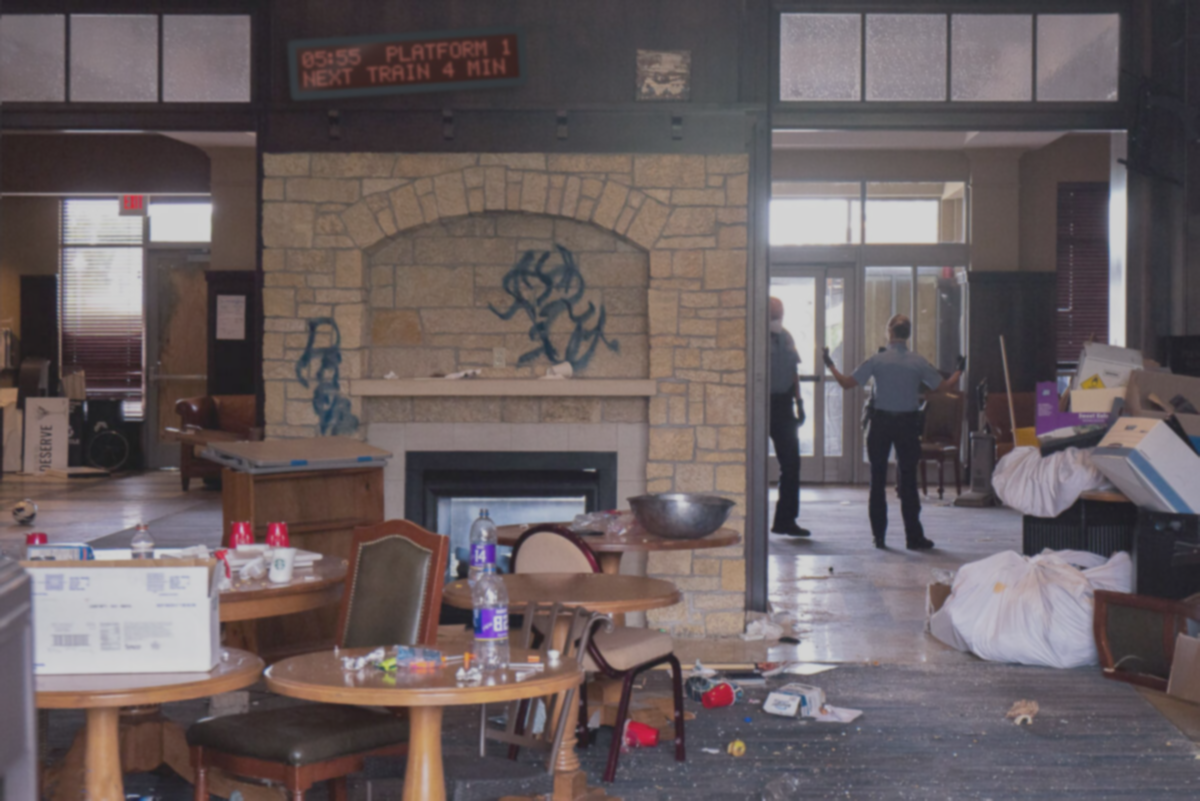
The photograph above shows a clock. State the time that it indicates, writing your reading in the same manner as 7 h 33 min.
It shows 5 h 55 min
